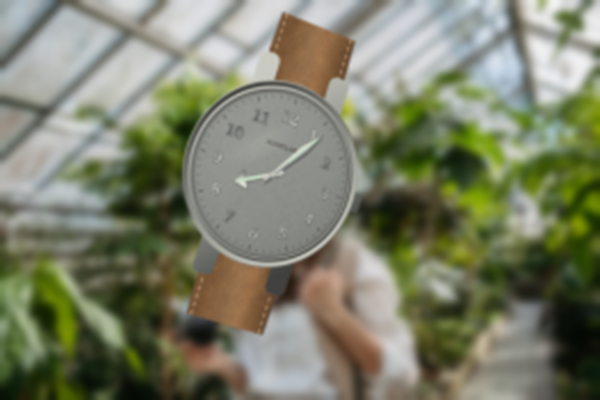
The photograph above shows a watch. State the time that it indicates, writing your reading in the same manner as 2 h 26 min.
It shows 8 h 06 min
